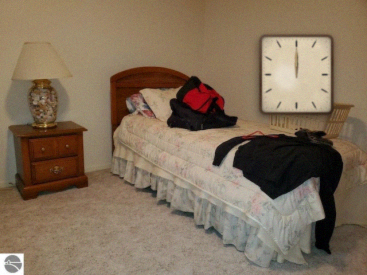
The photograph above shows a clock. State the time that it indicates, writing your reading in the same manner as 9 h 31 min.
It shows 12 h 00 min
